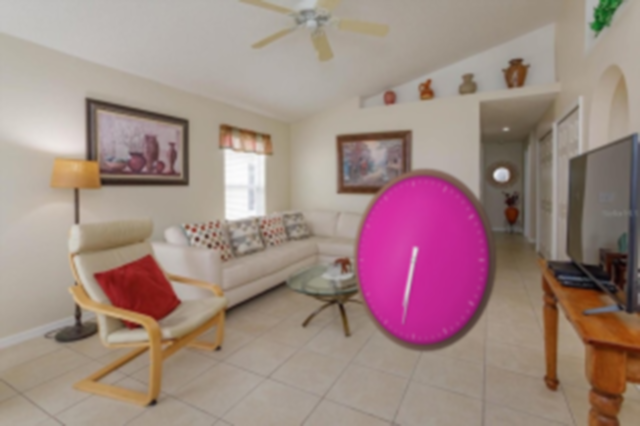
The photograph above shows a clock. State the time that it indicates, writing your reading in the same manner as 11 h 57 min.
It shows 6 h 32 min
